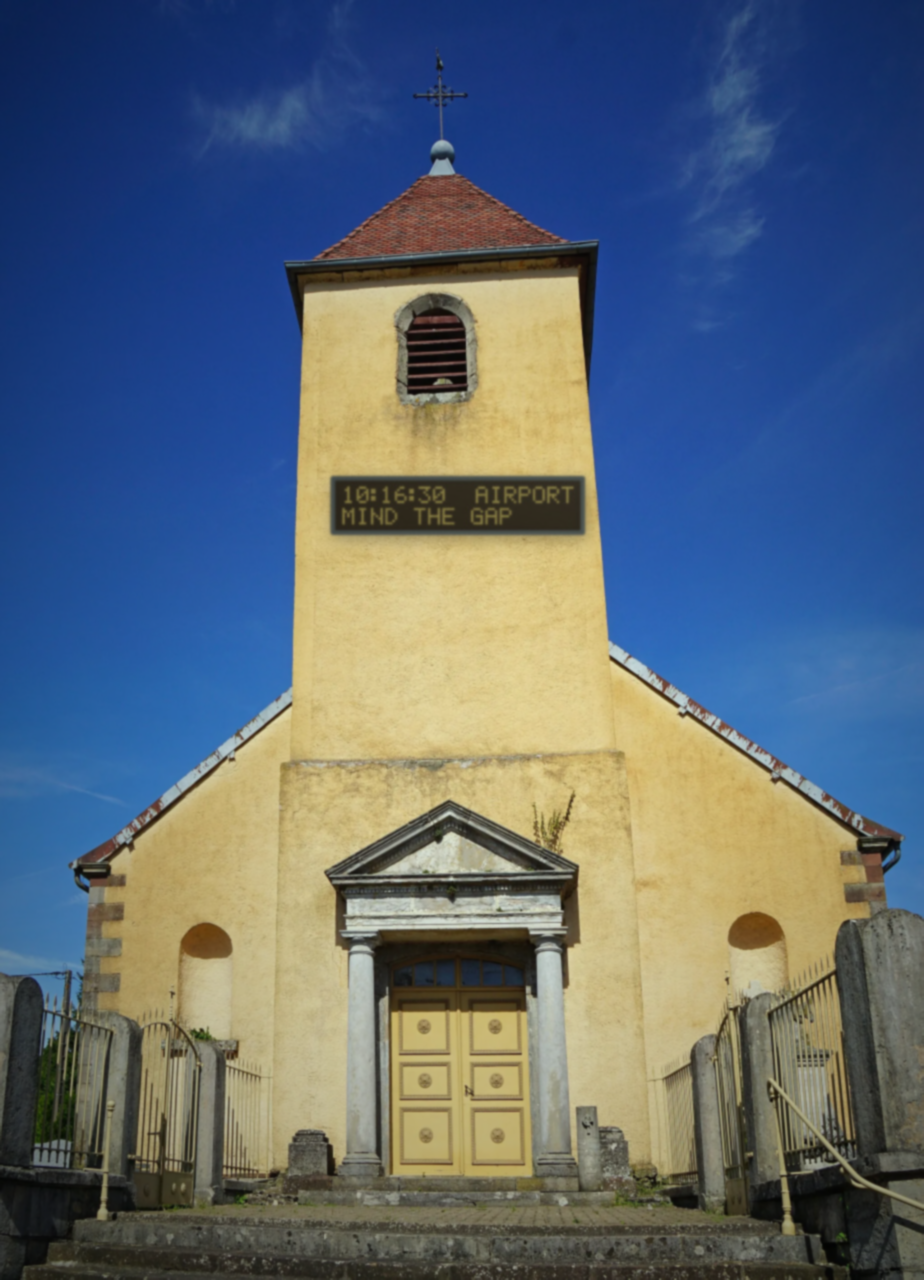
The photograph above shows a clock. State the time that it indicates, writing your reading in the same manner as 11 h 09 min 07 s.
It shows 10 h 16 min 30 s
